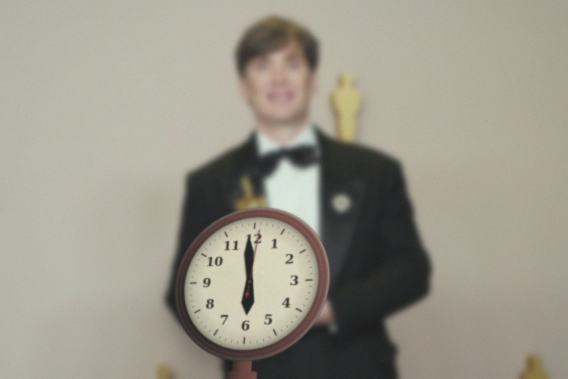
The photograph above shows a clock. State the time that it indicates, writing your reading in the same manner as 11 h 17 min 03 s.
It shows 5 h 59 min 01 s
